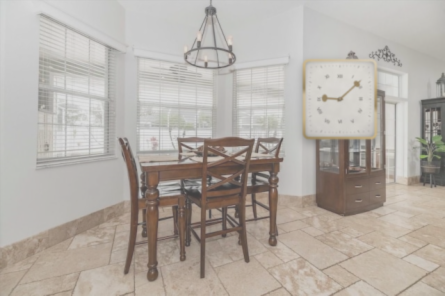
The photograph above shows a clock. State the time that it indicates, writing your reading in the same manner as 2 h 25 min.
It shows 9 h 08 min
